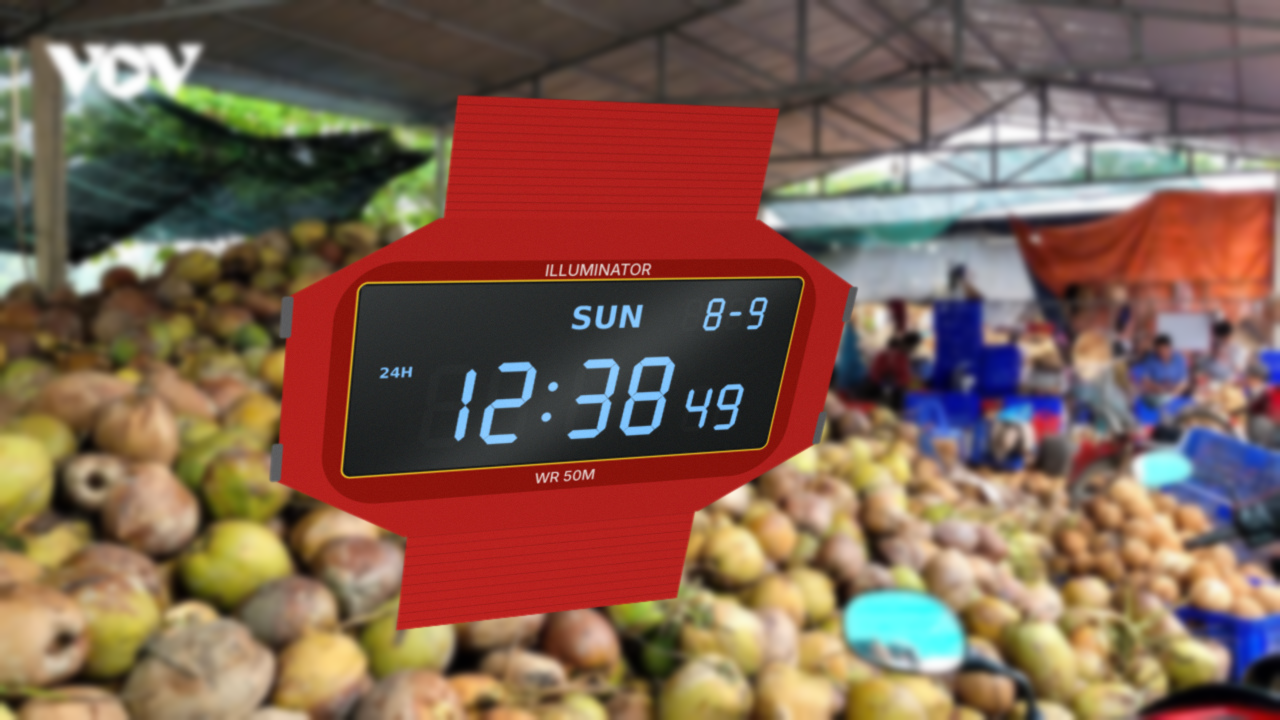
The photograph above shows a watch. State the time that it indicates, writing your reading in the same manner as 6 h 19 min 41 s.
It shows 12 h 38 min 49 s
